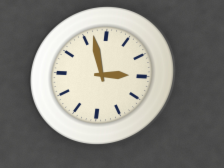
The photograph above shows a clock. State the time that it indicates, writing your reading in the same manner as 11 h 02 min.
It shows 2 h 57 min
